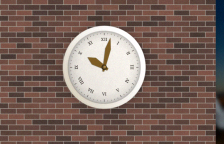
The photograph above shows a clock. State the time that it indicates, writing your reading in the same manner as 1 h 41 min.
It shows 10 h 02 min
